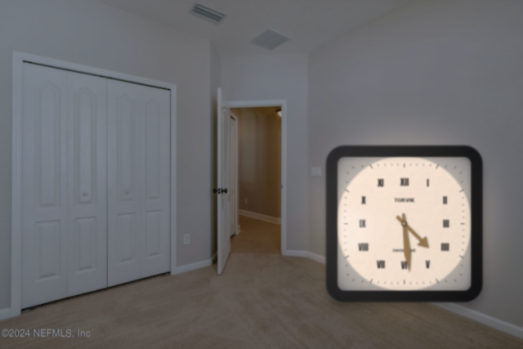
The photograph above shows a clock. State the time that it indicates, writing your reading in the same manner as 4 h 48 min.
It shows 4 h 29 min
